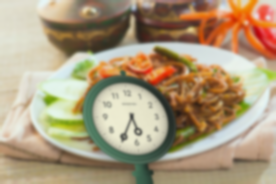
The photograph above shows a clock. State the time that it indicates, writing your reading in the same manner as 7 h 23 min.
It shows 5 h 35 min
